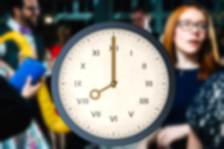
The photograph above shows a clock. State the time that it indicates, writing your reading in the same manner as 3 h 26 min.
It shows 8 h 00 min
